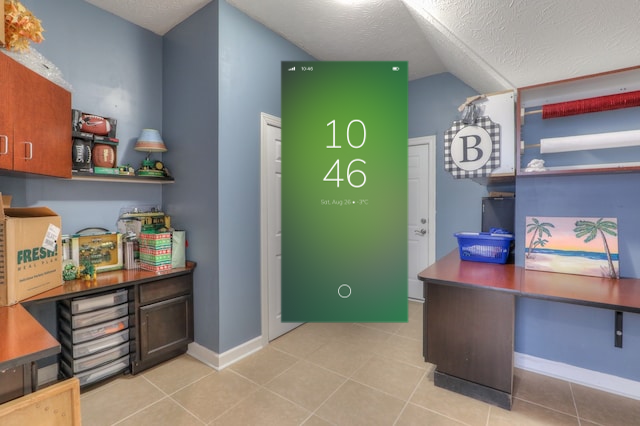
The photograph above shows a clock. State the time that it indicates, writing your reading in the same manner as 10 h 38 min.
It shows 10 h 46 min
